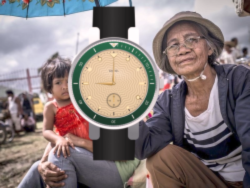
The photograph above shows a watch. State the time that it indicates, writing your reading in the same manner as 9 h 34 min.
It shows 9 h 00 min
